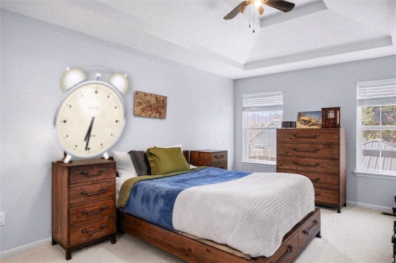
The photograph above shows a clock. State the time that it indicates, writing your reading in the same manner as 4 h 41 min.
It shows 6 h 31 min
